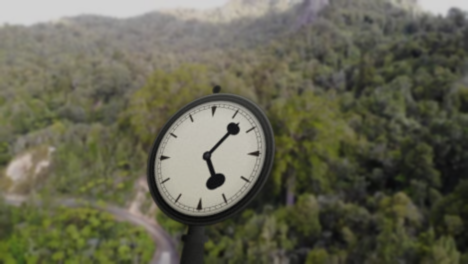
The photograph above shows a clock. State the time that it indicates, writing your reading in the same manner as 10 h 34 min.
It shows 5 h 07 min
